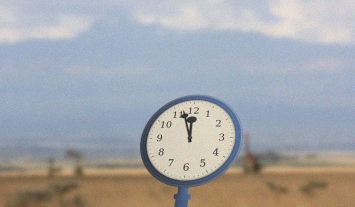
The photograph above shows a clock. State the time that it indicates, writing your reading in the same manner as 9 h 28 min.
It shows 11 h 57 min
